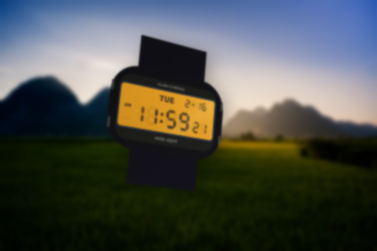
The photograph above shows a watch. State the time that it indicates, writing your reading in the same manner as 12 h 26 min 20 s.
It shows 11 h 59 min 21 s
